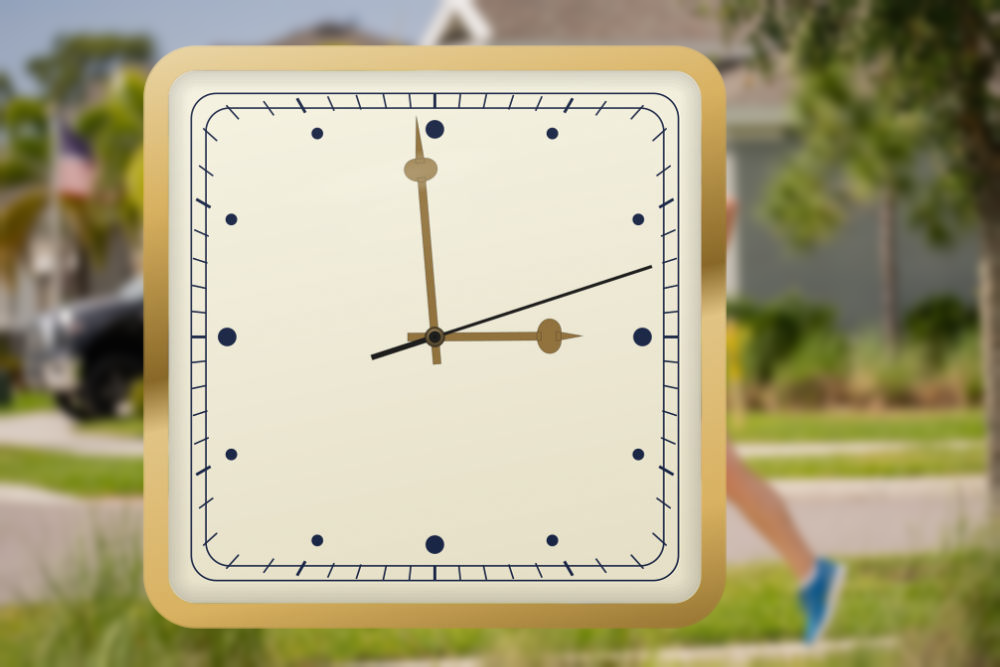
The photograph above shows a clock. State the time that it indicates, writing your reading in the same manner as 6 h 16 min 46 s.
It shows 2 h 59 min 12 s
